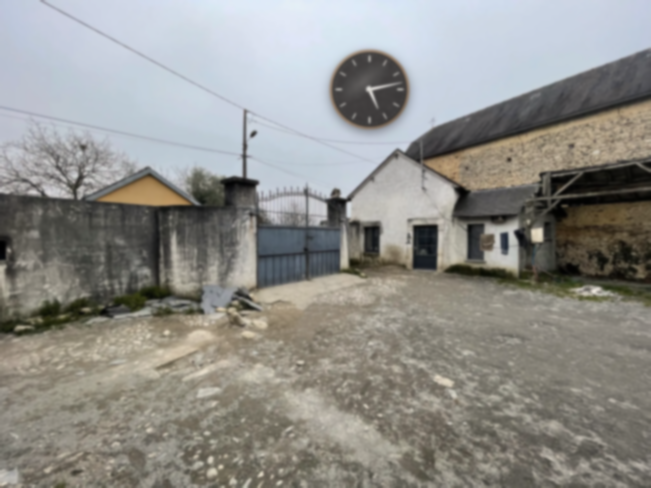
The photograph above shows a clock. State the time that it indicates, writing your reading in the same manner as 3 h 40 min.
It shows 5 h 13 min
